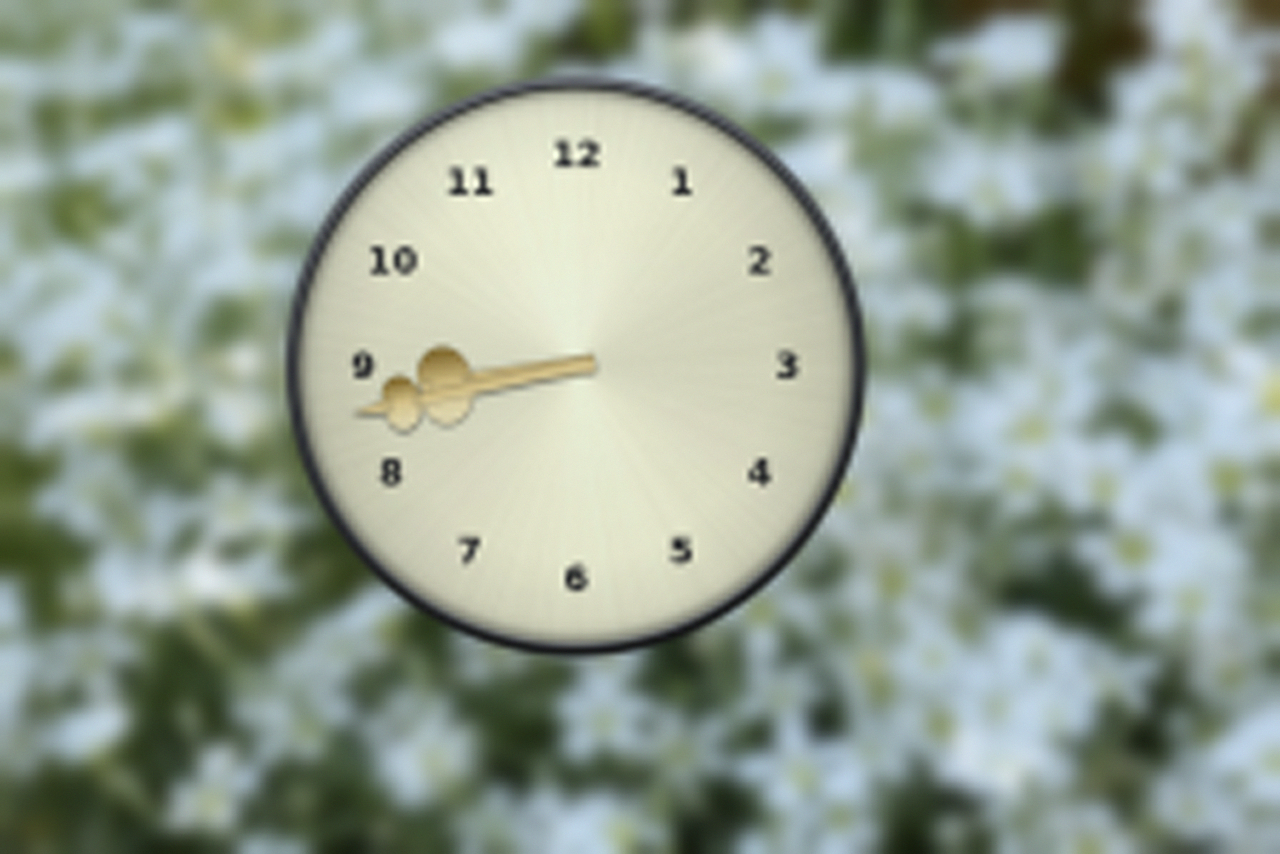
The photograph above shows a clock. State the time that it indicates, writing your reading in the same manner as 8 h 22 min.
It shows 8 h 43 min
